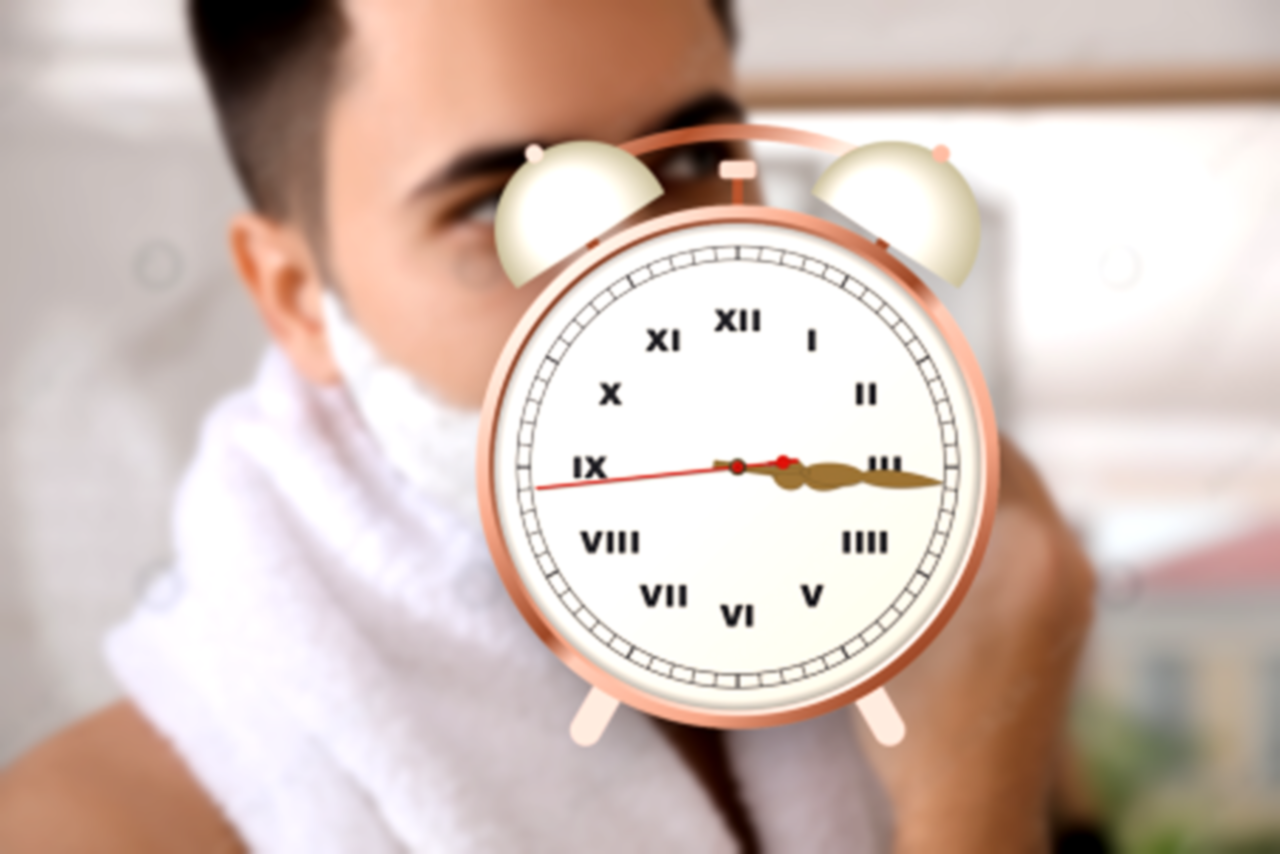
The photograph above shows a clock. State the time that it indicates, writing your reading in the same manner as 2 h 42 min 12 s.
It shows 3 h 15 min 44 s
